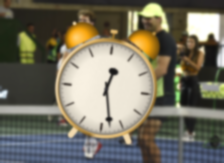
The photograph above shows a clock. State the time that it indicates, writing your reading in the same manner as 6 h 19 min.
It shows 12 h 28 min
